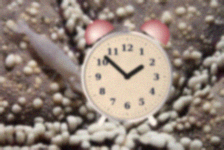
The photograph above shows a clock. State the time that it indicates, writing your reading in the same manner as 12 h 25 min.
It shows 1 h 52 min
